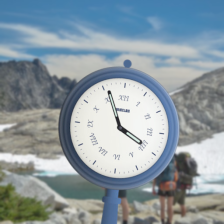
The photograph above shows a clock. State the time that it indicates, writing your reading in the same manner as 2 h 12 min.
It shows 3 h 56 min
